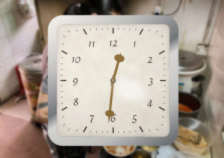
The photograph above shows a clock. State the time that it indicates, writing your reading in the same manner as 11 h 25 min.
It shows 12 h 31 min
